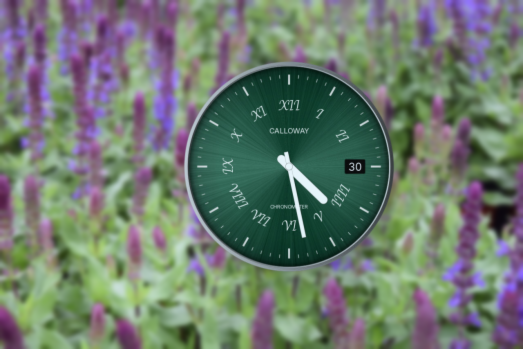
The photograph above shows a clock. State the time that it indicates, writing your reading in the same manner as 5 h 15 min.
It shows 4 h 28 min
